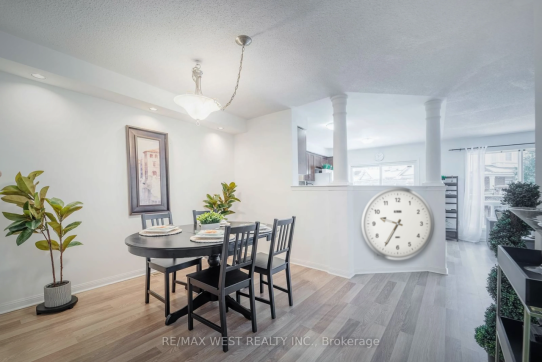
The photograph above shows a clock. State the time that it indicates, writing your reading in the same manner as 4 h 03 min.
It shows 9 h 35 min
